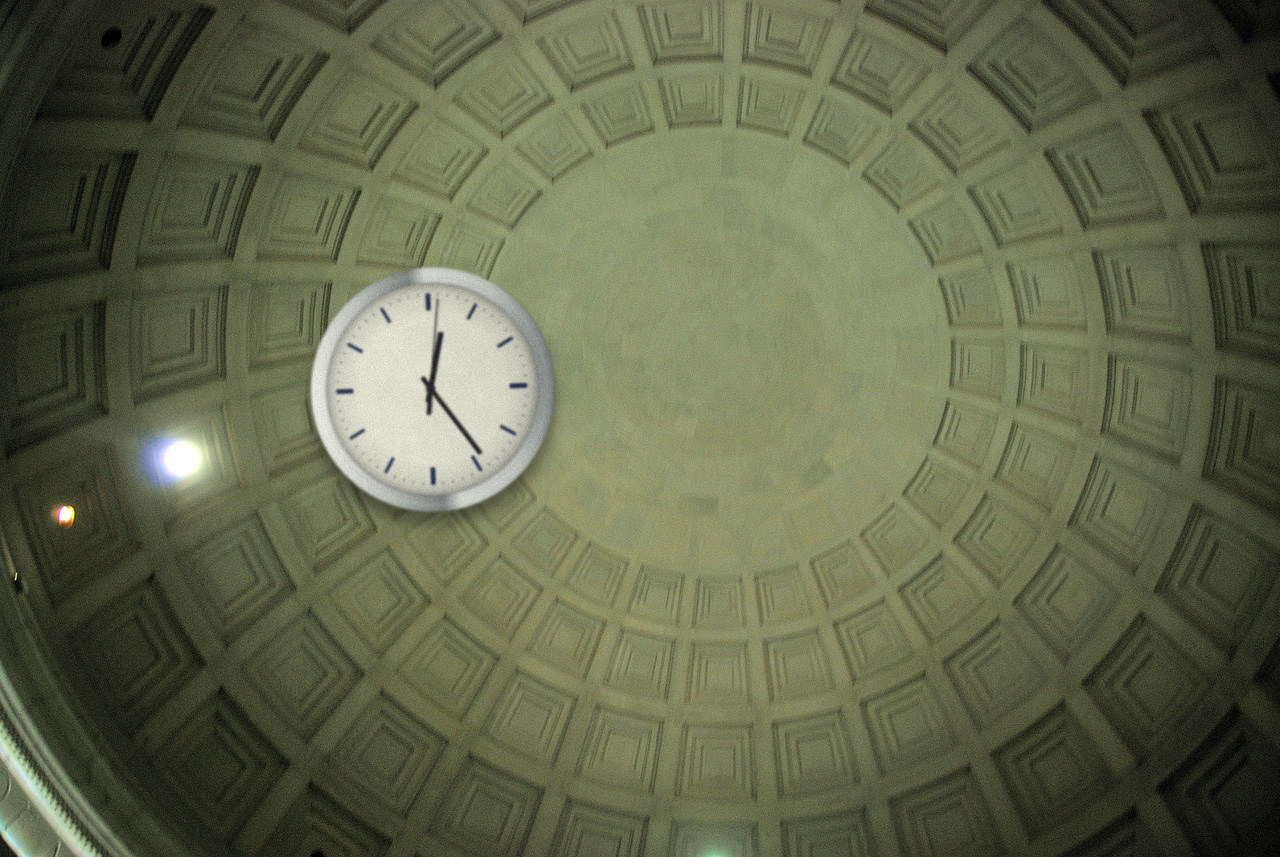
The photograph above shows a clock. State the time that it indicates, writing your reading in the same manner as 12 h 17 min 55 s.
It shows 12 h 24 min 01 s
